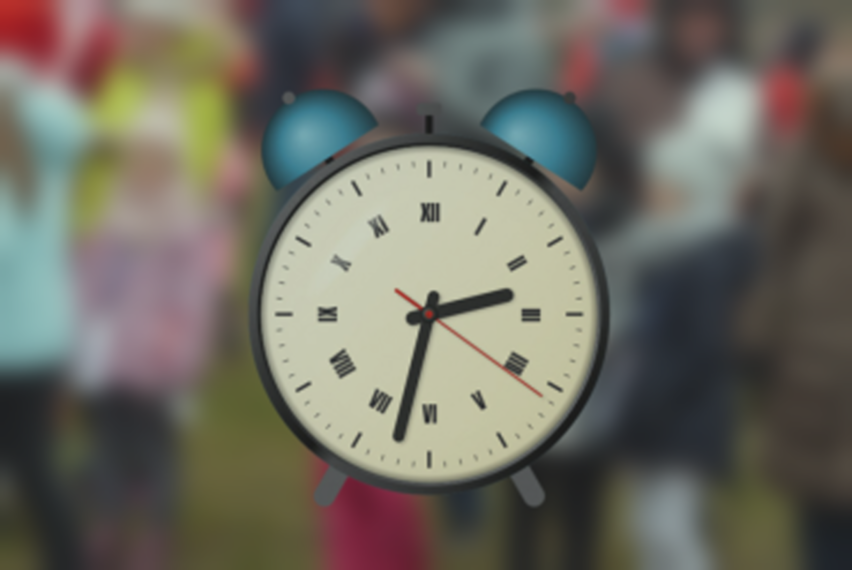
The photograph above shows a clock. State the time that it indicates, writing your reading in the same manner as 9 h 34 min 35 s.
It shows 2 h 32 min 21 s
